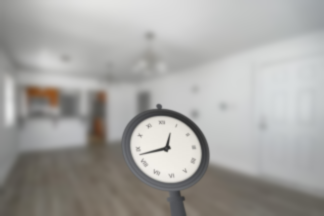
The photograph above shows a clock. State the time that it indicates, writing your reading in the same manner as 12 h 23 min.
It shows 12 h 43 min
